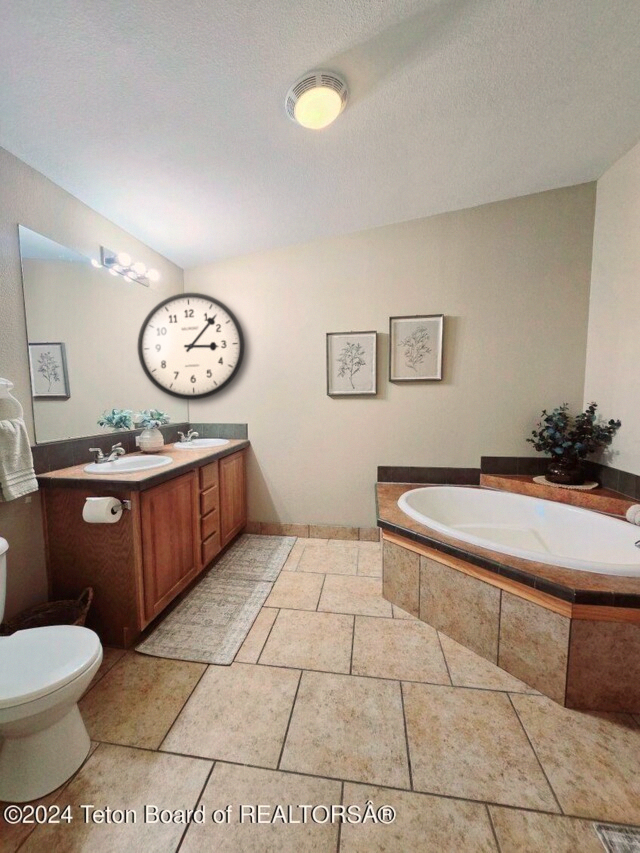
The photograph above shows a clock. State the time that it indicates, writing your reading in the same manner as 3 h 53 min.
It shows 3 h 07 min
